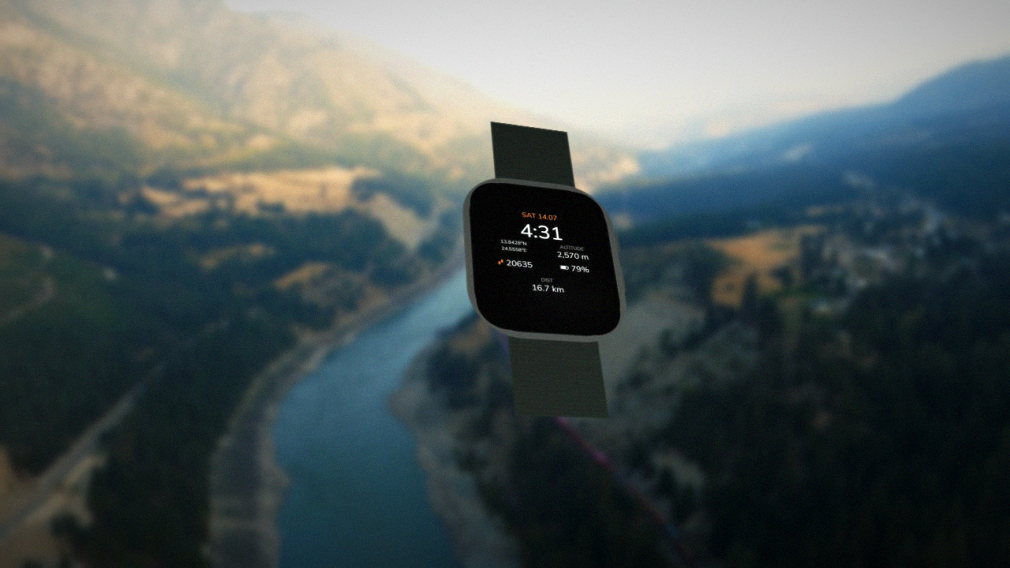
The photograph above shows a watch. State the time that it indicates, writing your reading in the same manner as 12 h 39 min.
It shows 4 h 31 min
